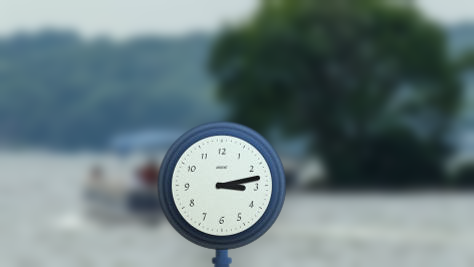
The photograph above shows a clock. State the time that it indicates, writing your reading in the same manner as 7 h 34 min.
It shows 3 h 13 min
